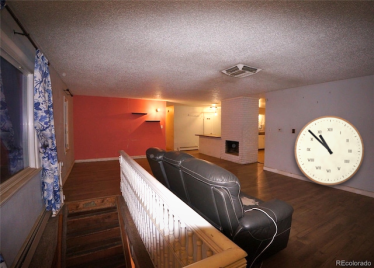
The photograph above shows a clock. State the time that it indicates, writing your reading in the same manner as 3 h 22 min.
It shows 10 h 52 min
